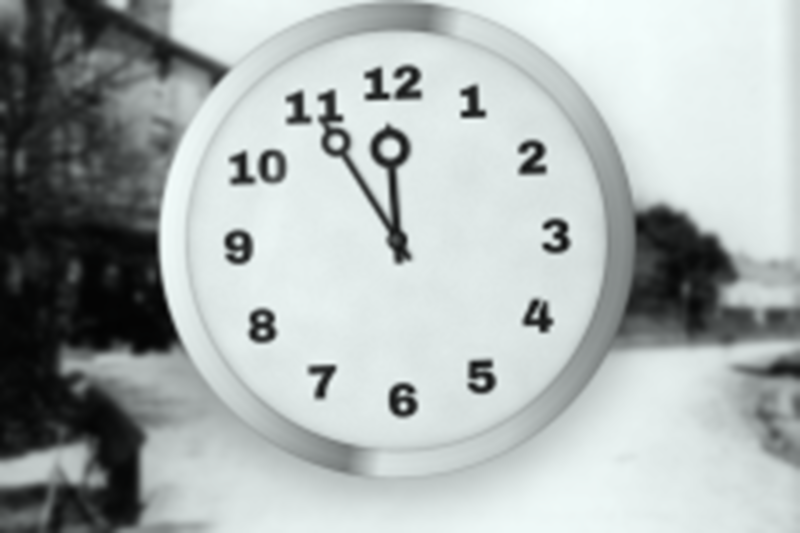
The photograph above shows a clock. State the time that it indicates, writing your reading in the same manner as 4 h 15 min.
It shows 11 h 55 min
